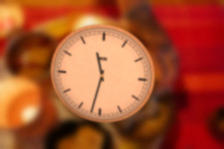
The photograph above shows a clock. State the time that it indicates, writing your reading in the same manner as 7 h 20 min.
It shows 11 h 32 min
